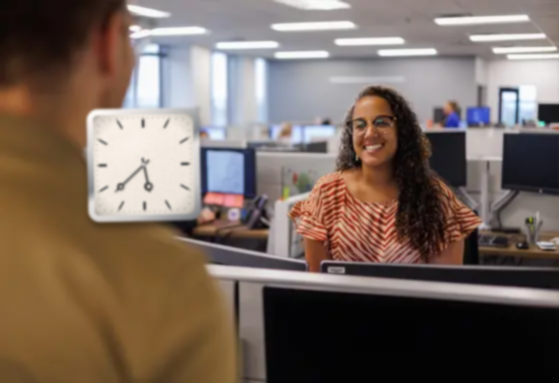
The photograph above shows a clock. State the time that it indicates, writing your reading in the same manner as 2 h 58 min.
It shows 5 h 38 min
